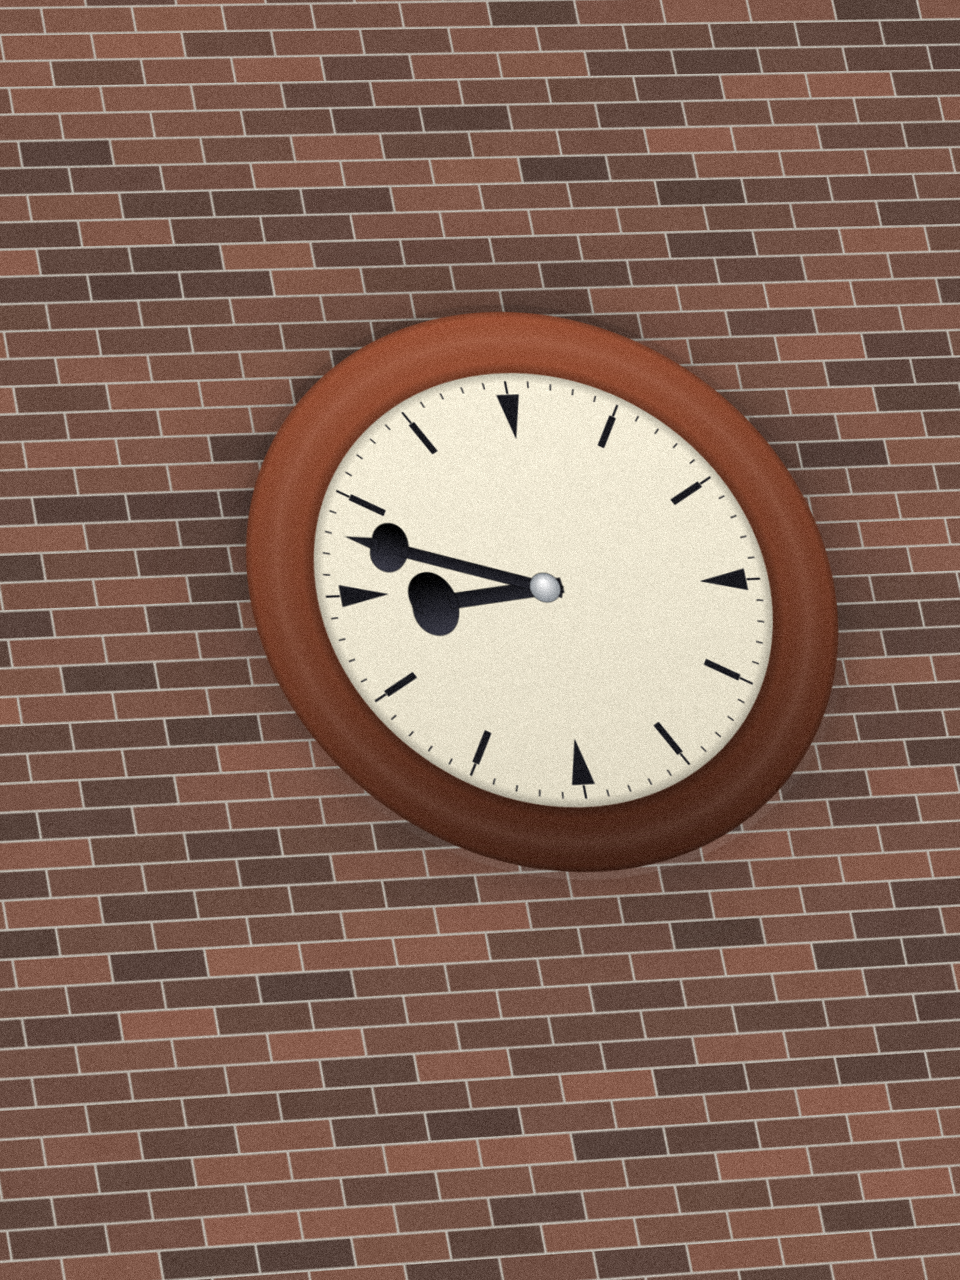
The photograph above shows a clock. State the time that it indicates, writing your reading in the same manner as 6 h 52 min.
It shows 8 h 48 min
